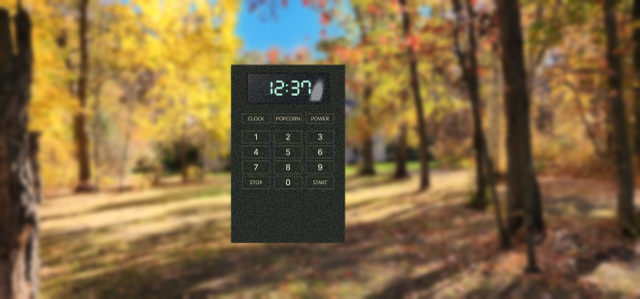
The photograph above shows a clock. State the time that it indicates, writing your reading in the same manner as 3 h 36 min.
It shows 12 h 37 min
